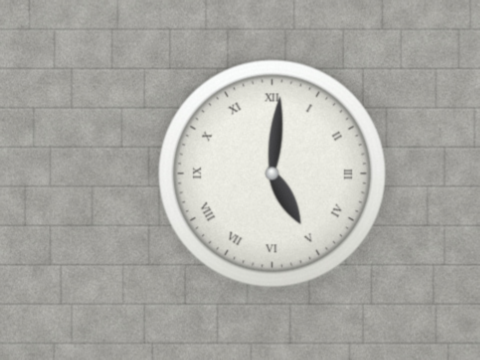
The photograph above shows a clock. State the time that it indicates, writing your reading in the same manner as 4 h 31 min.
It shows 5 h 01 min
